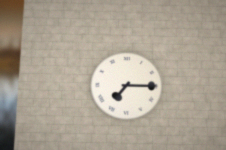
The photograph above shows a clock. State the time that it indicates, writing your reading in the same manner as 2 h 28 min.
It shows 7 h 15 min
